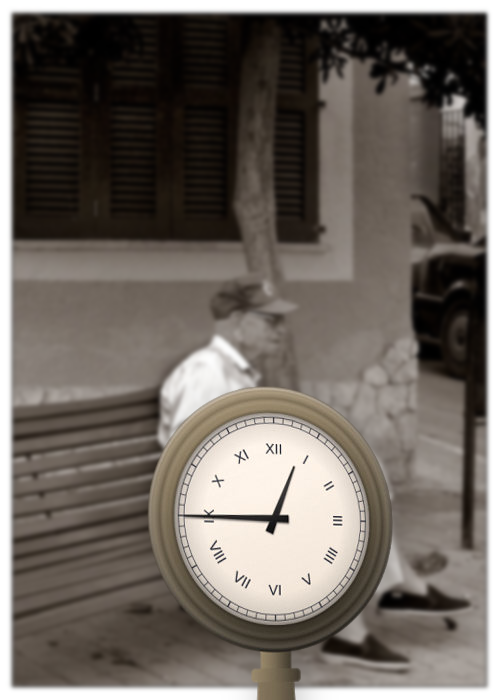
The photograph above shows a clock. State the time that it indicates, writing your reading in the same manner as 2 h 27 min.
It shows 12 h 45 min
